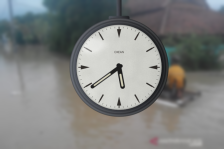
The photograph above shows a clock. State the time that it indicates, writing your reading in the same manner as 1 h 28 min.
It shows 5 h 39 min
